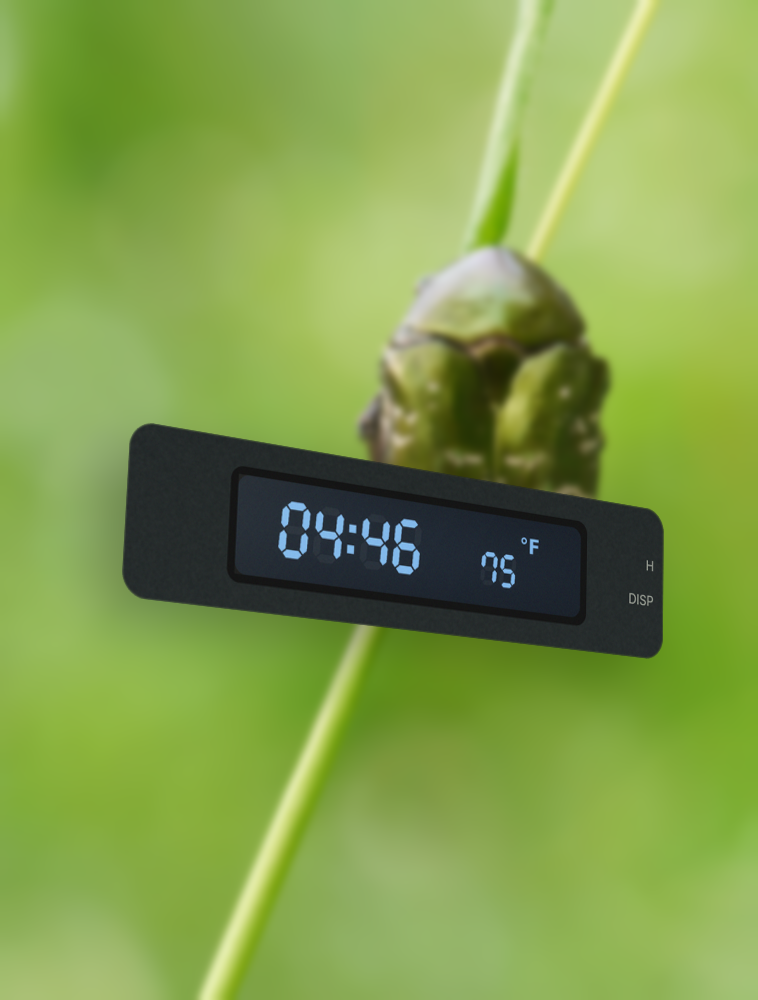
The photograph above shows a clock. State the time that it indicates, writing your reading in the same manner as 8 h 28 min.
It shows 4 h 46 min
